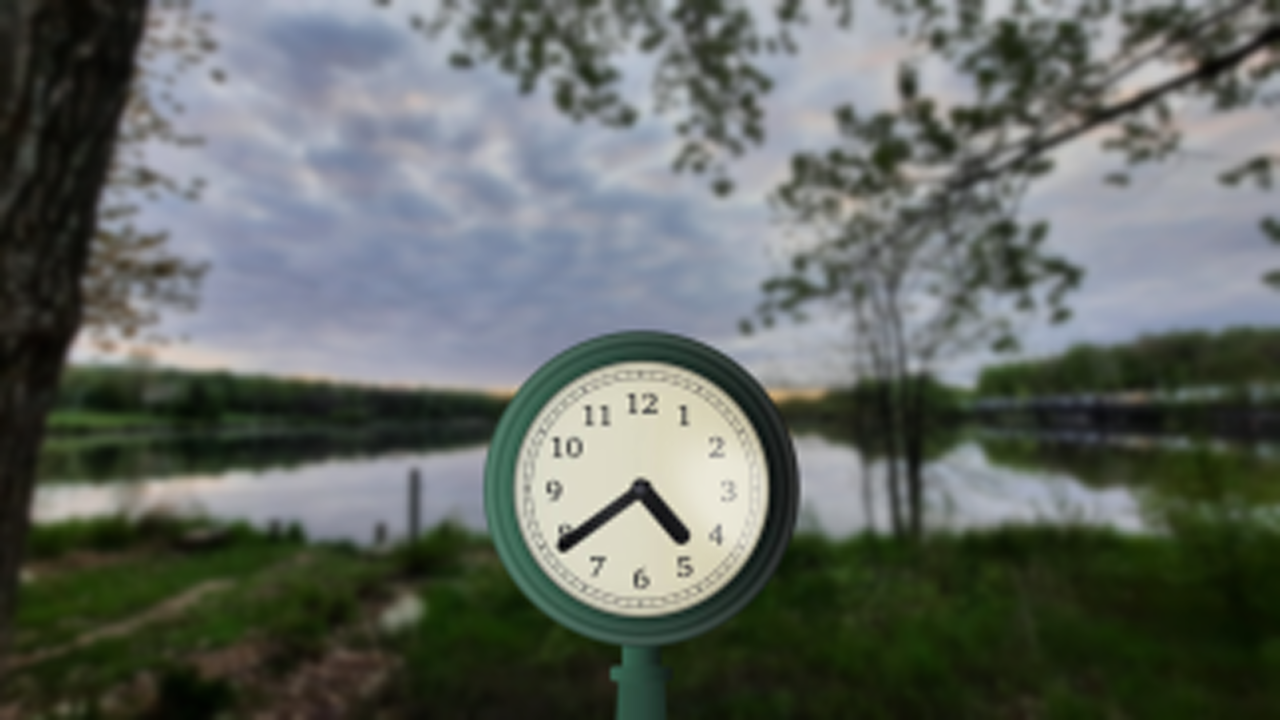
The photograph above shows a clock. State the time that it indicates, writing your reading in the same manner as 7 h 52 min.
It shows 4 h 39 min
